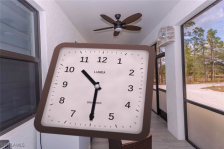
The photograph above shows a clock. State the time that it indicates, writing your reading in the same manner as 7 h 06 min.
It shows 10 h 30 min
